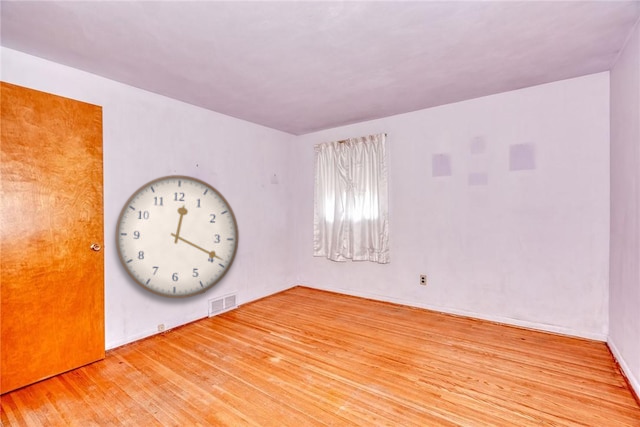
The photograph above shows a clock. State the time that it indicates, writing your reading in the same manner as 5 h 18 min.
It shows 12 h 19 min
